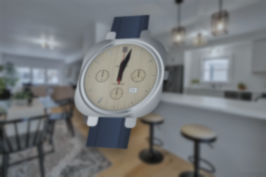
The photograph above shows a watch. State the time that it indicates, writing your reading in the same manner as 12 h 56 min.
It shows 12 h 02 min
